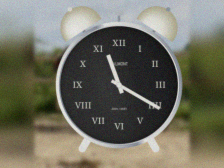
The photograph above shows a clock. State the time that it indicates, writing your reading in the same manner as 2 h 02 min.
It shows 11 h 20 min
